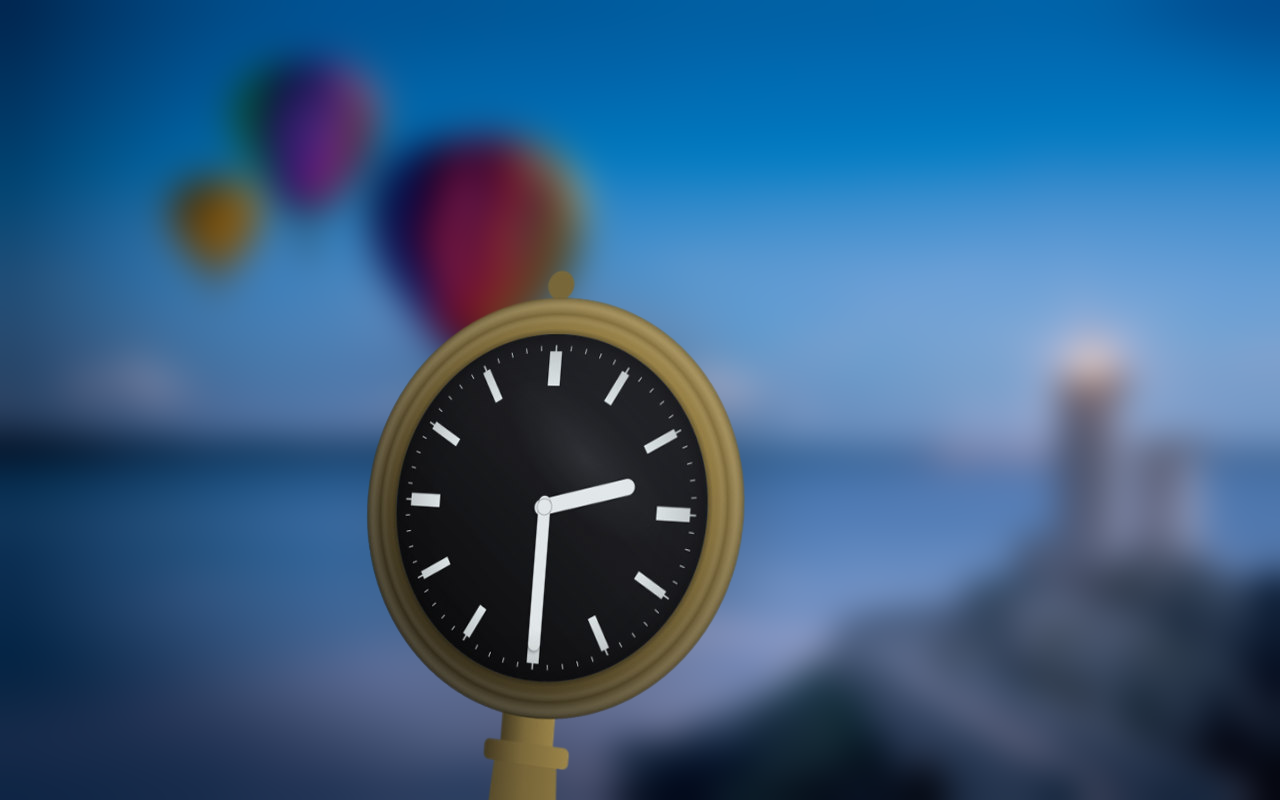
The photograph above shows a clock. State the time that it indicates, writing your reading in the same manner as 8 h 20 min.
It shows 2 h 30 min
